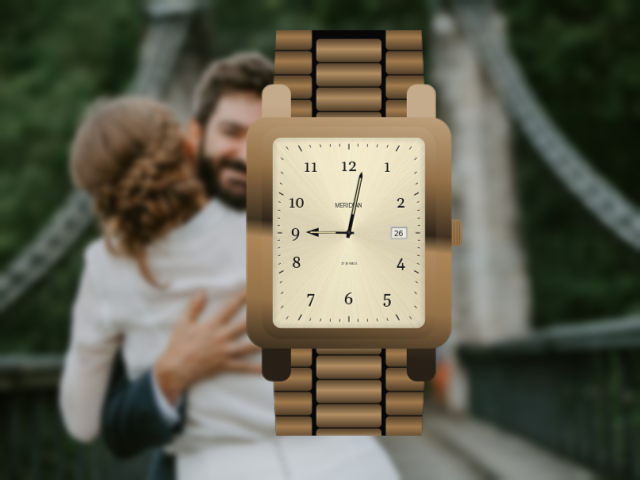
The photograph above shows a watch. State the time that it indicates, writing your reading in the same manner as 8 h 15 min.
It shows 9 h 02 min
